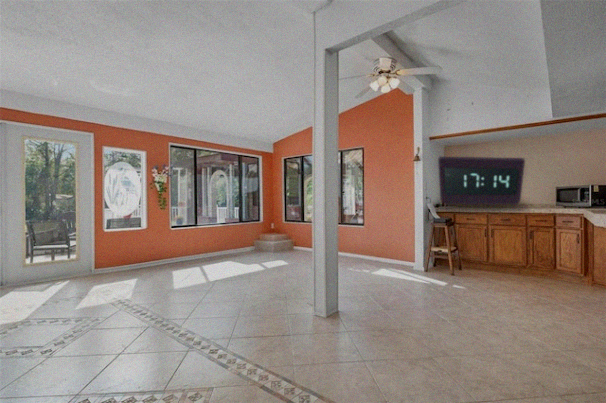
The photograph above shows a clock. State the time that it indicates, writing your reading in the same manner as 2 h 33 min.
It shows 17 h 14 min
